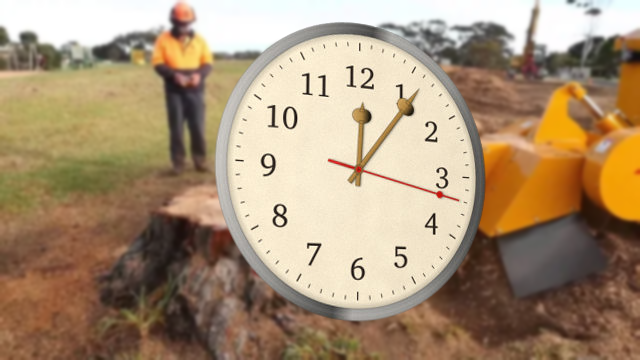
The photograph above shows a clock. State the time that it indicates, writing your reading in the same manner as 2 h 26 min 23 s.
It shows 12 h 06 min 17 s
